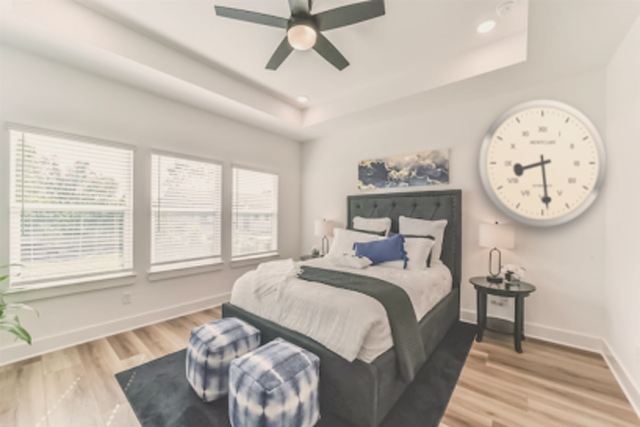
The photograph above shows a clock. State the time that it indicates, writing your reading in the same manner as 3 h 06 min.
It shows 8 h 29 min
